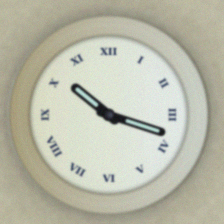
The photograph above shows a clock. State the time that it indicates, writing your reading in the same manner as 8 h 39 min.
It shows 10 h 18 min
